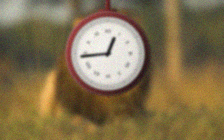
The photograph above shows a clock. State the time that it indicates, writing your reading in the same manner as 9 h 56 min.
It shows 12 h 44 min
